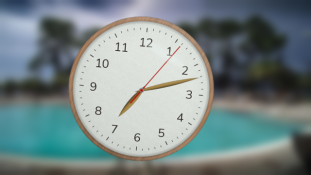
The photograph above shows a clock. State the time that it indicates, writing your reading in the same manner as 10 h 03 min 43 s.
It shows 7 h 12 min 06 s
